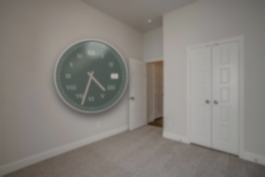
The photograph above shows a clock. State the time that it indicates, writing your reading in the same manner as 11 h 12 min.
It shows 4 h 33 min
